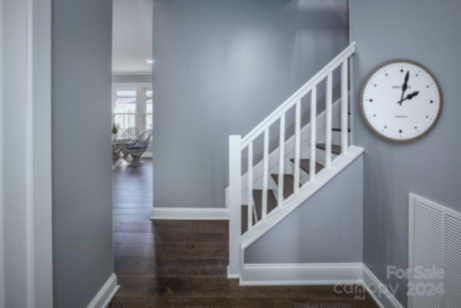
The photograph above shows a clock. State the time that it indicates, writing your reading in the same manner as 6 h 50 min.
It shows 2 h 02 min
